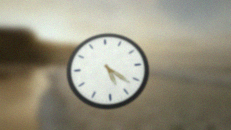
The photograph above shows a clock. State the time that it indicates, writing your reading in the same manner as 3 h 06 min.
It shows 5 h 22 min
